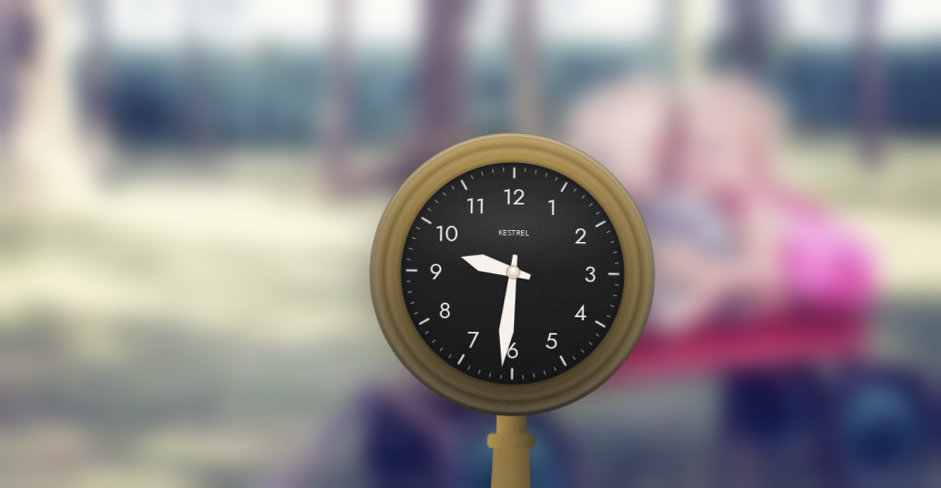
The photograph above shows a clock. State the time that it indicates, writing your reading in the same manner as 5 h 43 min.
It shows 9 h 31 min
